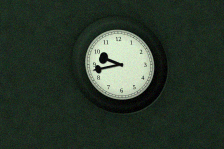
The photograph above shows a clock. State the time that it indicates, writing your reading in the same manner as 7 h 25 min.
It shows 9 h 43 min
